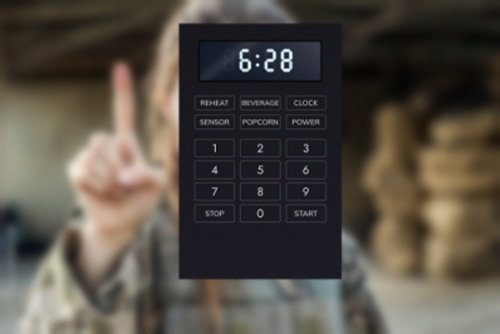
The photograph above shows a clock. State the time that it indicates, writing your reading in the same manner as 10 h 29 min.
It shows 6 h 28 min
